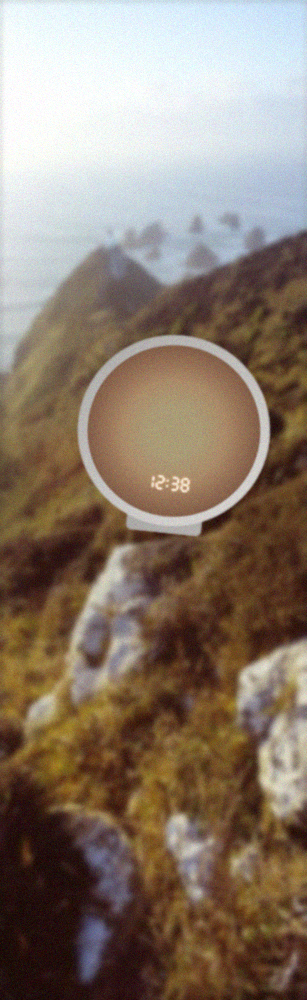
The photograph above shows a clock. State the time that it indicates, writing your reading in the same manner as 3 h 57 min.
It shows 12 h 38 min
